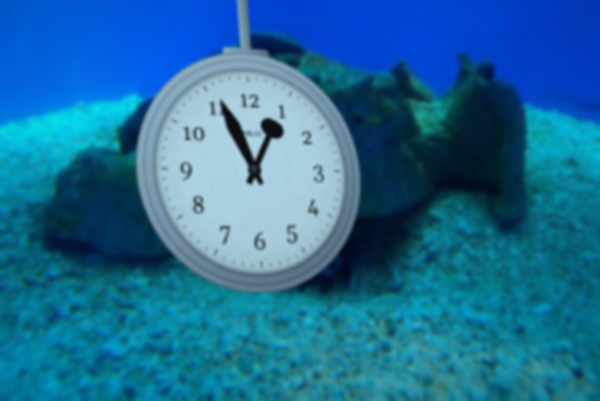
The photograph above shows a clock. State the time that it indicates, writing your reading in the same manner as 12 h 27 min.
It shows 12 h 56 min
